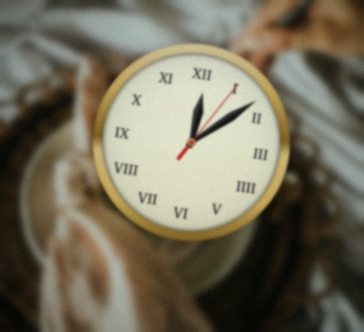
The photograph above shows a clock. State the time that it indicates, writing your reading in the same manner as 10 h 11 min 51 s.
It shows 12 h 08 min 05 s
